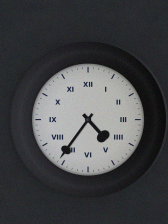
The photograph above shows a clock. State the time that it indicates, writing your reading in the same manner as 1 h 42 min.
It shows 4 h 36 min
